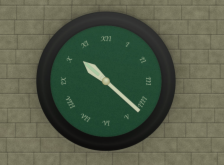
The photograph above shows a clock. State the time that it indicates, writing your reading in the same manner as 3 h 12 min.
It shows 10 h 22 min
